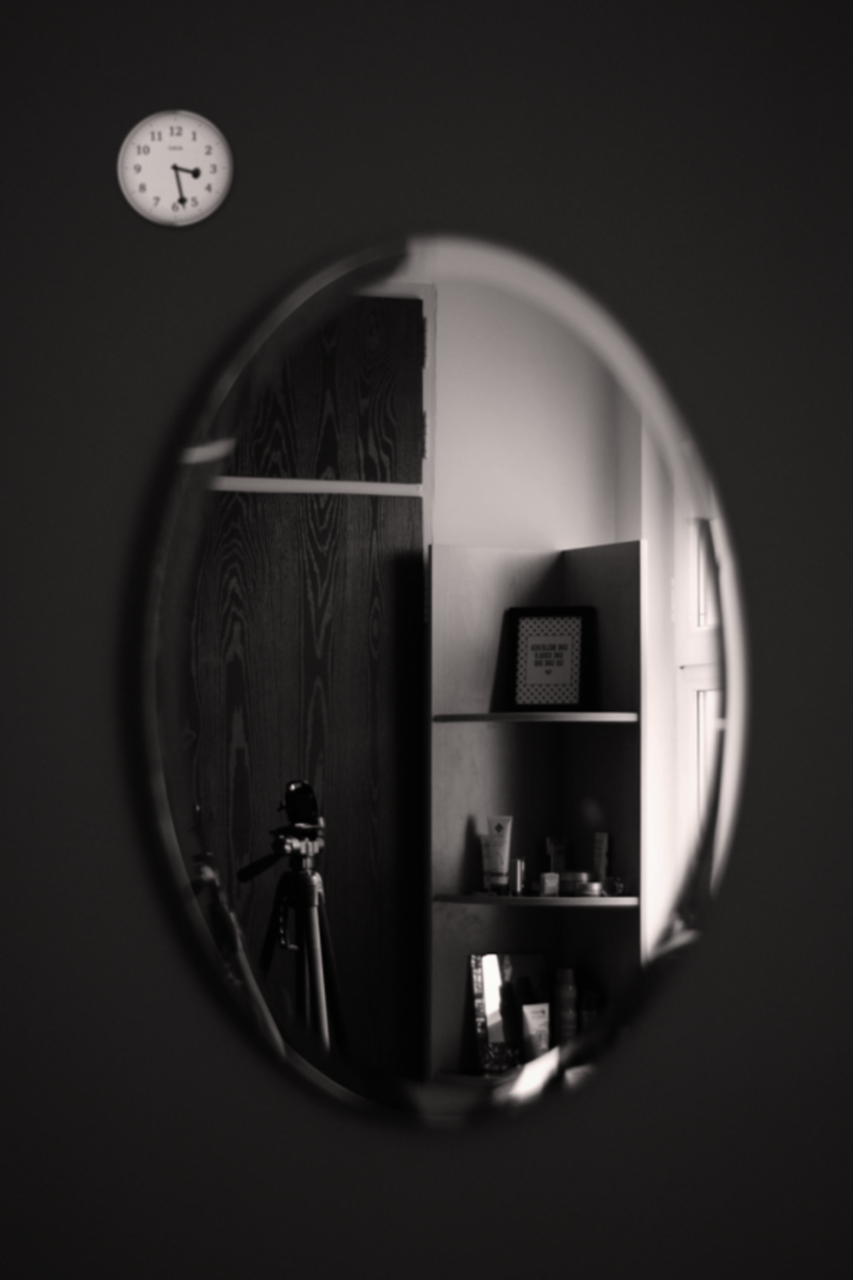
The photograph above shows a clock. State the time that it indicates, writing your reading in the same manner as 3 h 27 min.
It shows 3 h 28 min
